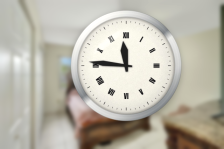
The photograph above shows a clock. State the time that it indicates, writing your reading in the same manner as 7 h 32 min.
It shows 11 h 46 min
